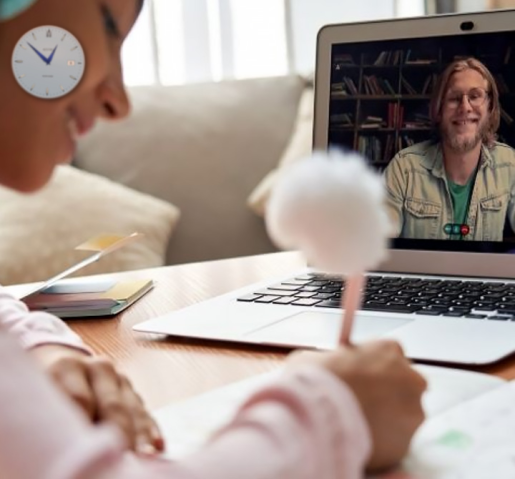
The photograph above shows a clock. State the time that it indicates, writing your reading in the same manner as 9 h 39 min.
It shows 12 h 52 min
